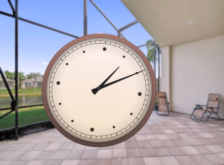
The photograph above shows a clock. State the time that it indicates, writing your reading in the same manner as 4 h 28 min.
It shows 1 h 10 min
